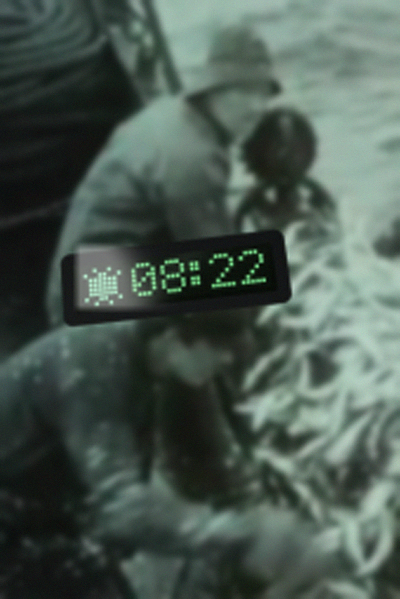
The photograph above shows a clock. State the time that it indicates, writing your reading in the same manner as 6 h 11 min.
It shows 8 h 22 min
